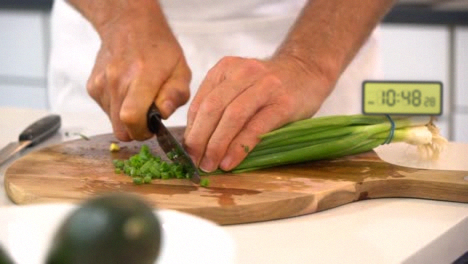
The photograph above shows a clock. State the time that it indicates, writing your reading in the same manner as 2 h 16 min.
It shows 10 h 48 min
